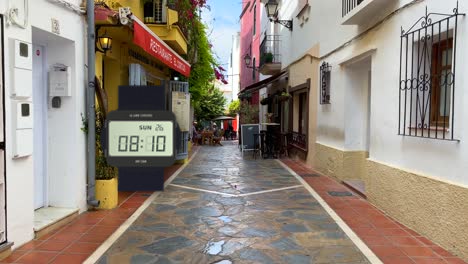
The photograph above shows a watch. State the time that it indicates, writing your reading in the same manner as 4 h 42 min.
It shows 8 h 10 min
